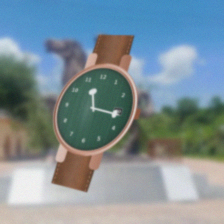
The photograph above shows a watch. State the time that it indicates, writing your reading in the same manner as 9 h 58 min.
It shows 11 h 16 min
